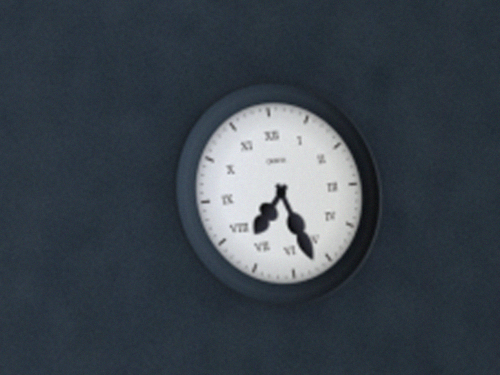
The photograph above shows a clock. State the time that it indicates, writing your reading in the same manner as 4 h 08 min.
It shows 7 h 27 min
